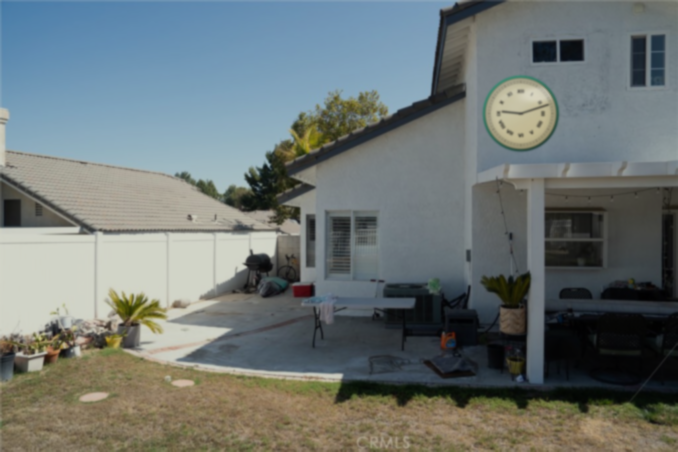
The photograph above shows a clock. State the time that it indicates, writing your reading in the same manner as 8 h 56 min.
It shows 9 h 12 min
